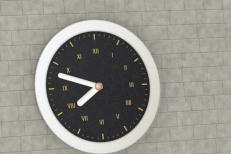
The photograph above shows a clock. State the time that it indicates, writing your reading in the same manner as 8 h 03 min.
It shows 7 h 48 min
